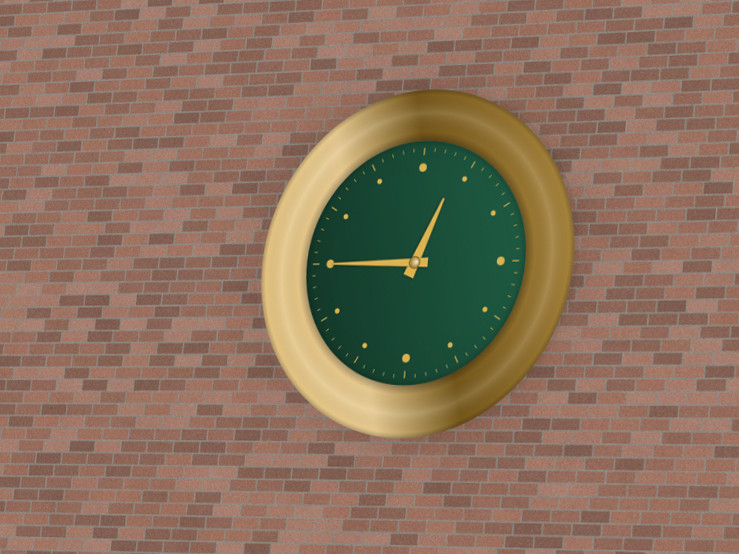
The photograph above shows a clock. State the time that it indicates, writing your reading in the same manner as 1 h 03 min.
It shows 12 h 45 min
